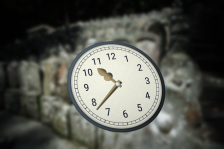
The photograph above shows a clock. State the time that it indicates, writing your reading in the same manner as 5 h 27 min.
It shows 10 h 38 min
